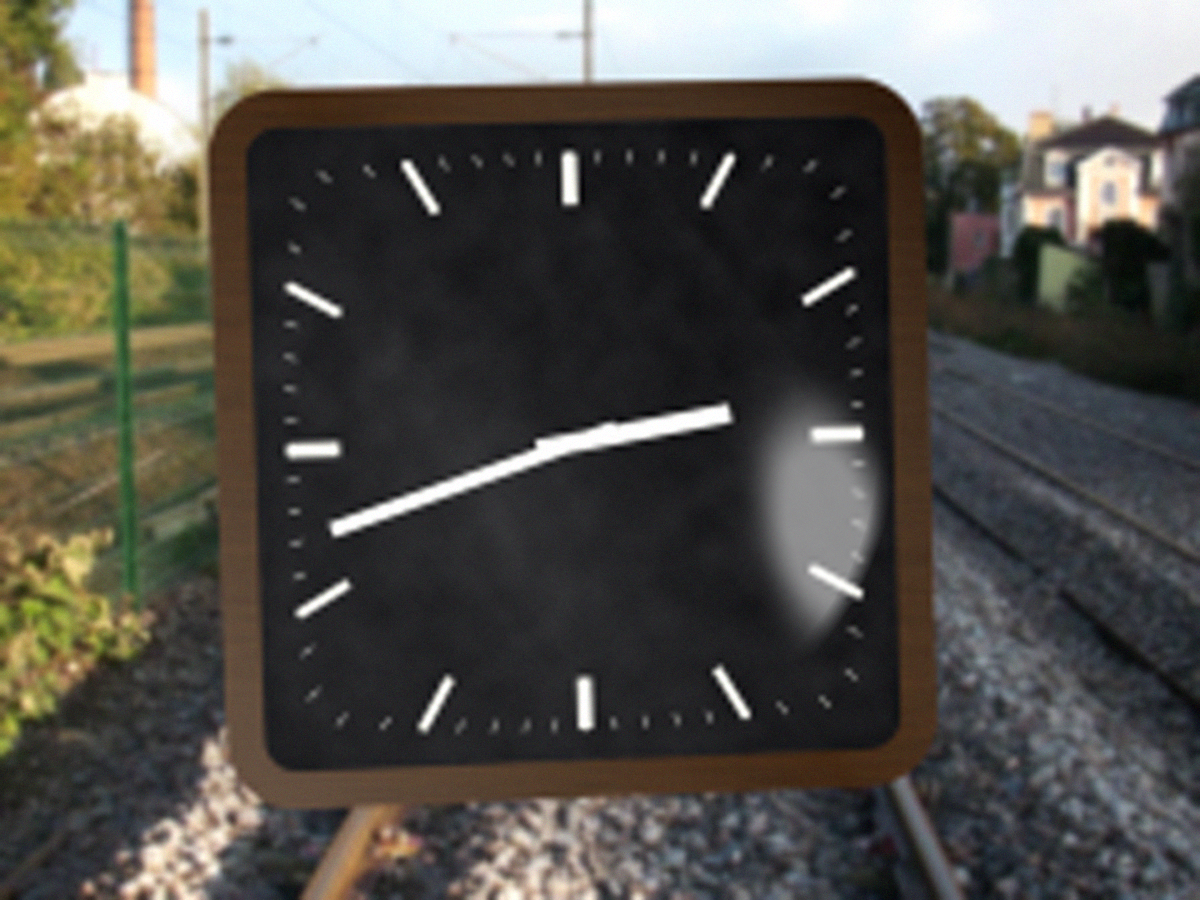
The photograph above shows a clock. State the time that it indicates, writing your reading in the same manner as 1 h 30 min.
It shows 2 h 42 min
